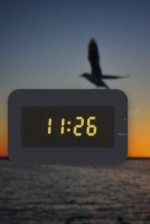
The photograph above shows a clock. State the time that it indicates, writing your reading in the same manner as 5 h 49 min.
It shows 11 h 26 min
